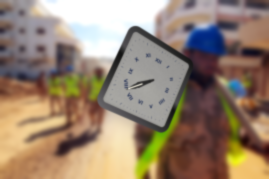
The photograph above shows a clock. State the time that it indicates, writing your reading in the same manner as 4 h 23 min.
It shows 7 h 38 min
